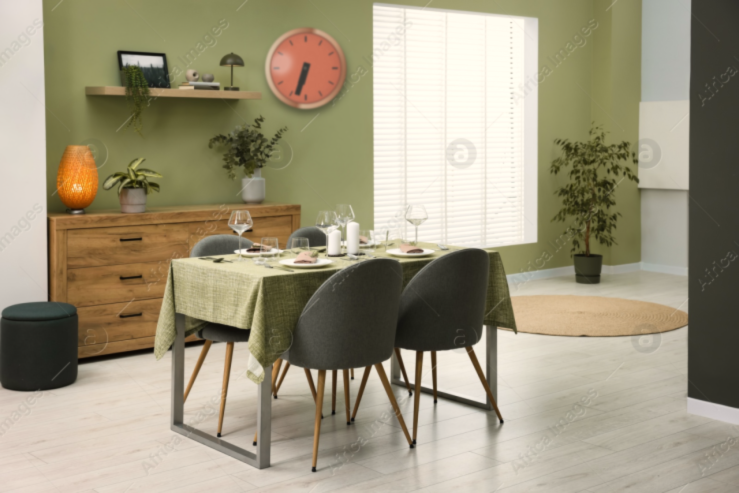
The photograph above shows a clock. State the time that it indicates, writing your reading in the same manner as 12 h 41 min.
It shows 6 h 33 min
